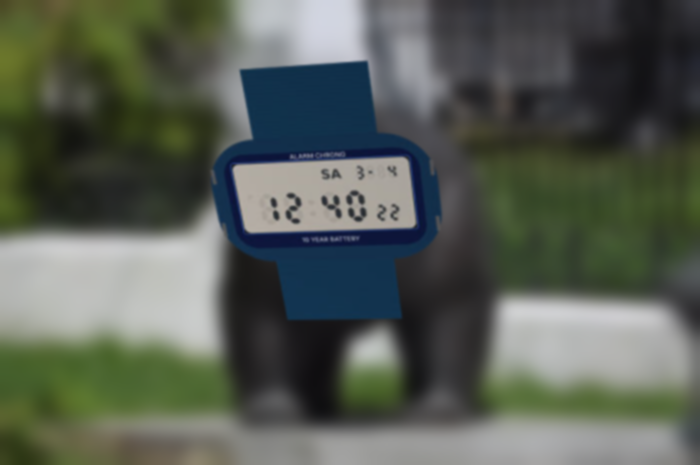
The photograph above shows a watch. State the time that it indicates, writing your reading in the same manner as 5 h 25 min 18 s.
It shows 12 h 40 min 22 s
